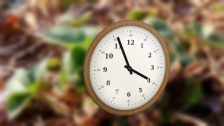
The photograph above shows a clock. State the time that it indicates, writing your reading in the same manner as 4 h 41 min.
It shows 3 h 56 min
